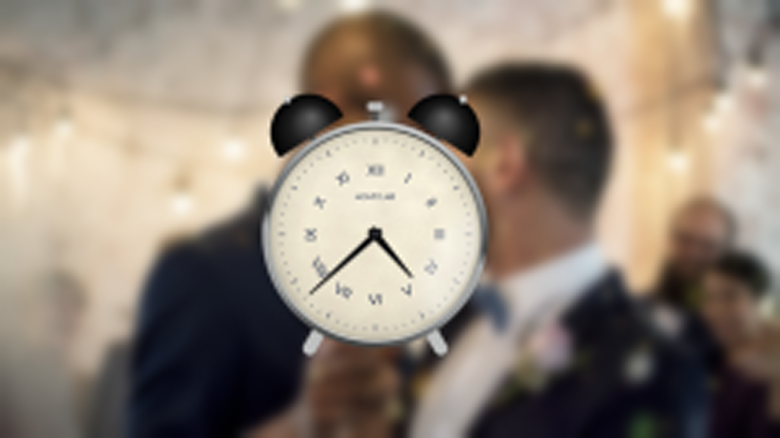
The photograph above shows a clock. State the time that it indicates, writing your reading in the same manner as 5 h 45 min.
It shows 4 h 38 min
